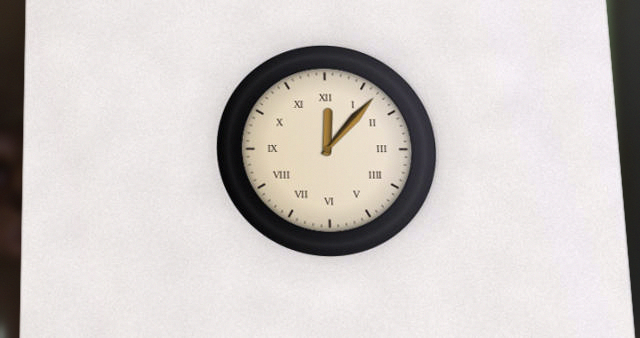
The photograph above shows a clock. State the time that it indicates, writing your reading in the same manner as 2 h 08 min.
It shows 12 h 07 min
